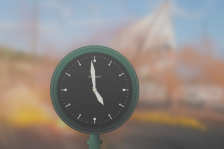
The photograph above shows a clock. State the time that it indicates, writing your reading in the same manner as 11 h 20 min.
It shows 4 h 59 min
